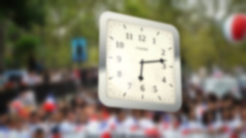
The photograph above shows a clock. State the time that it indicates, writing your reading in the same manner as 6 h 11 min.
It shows 6 h 13 min
